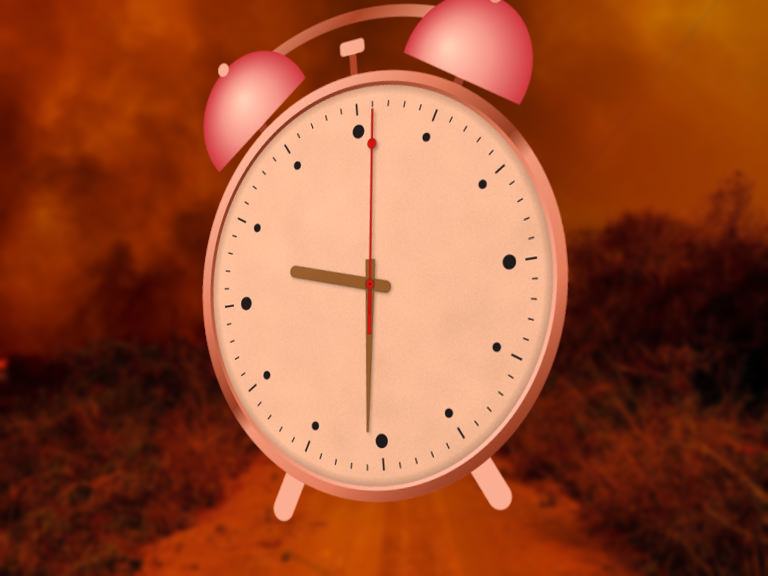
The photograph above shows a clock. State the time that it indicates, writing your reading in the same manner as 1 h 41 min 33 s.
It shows 9 h 31 min 01 s
